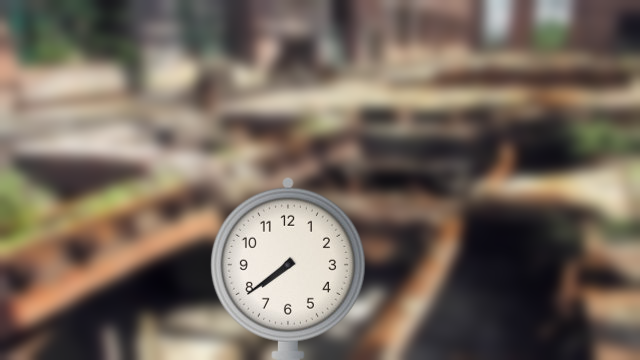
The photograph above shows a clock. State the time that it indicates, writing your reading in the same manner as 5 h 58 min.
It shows 7 h 39 min
